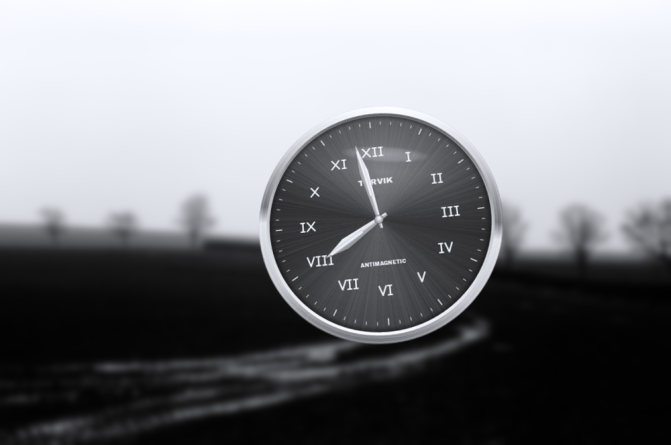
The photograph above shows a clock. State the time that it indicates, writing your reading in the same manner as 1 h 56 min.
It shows 7 h 58 min
